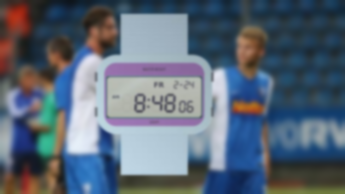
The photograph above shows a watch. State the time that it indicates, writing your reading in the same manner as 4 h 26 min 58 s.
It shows 8 h 48 min 06 s
